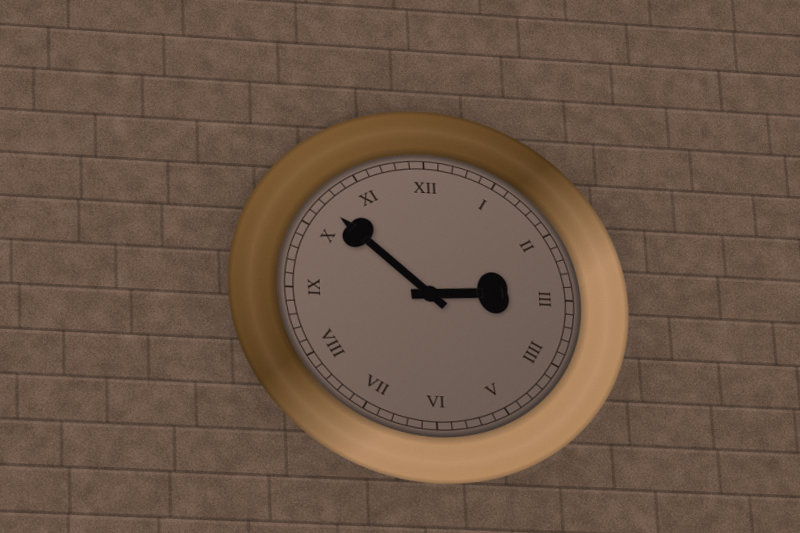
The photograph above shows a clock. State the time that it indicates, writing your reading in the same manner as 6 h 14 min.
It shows 2 h 52 min
